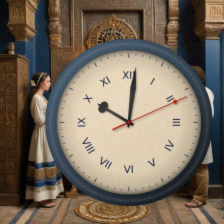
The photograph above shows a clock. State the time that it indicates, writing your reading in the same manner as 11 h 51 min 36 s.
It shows 10 h 01 min 11 s
